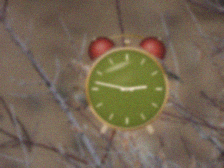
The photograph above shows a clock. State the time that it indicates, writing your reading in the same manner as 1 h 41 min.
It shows 2 h 47 min
